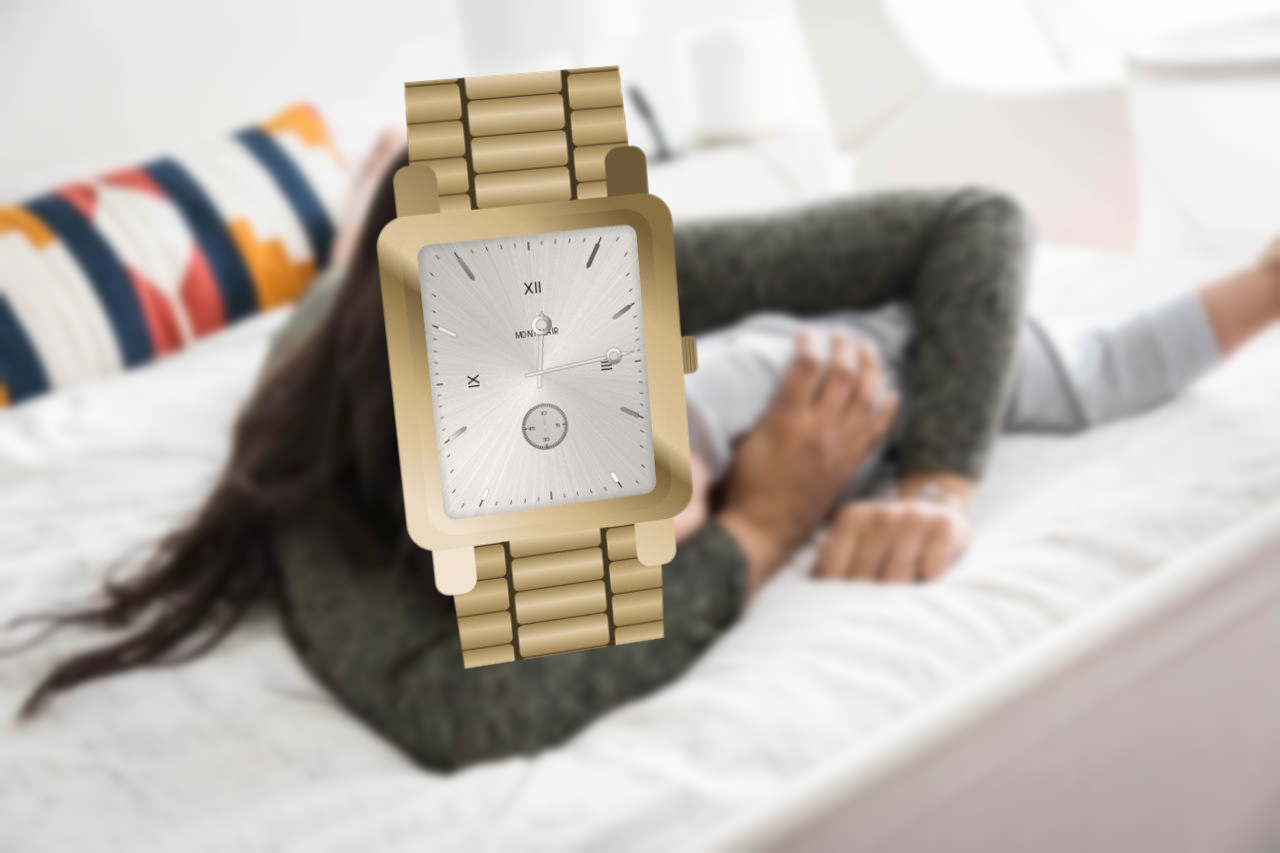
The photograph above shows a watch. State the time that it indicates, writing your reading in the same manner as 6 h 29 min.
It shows 12 h 14 min
